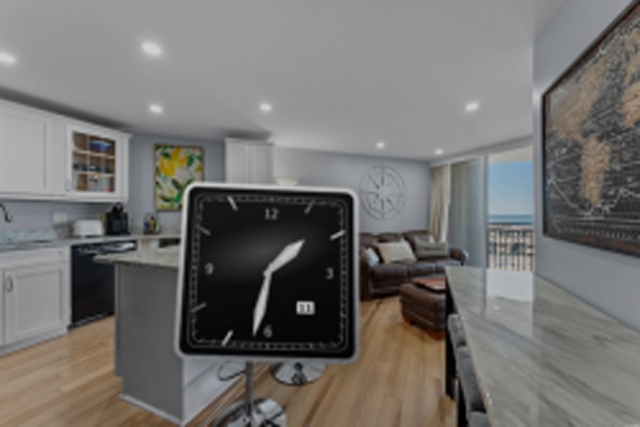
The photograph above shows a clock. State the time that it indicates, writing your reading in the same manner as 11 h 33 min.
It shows 1 h 32 min
